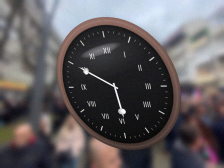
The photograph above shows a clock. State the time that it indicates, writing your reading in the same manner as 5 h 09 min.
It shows 5 h 50 min
